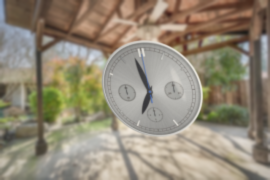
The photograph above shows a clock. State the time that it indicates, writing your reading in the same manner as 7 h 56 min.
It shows 6 h 58 min
